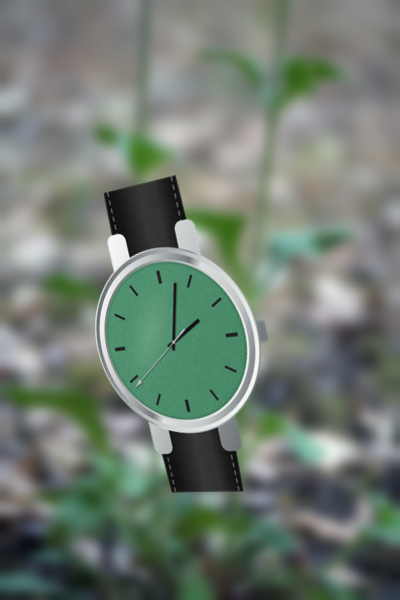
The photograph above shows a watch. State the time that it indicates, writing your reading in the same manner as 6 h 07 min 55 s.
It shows 2 h 02 min 39 s
